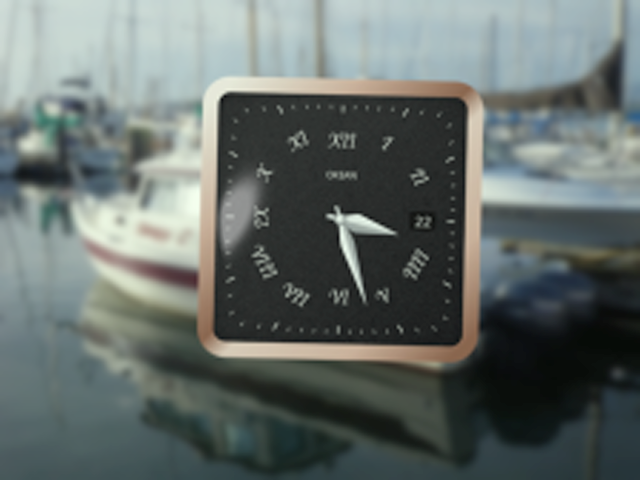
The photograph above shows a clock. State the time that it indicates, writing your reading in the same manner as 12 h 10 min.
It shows 3 h 27 min
